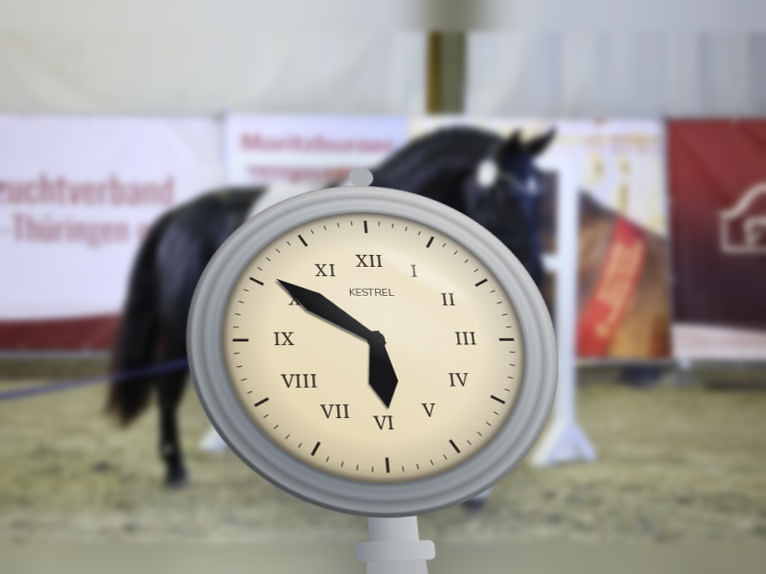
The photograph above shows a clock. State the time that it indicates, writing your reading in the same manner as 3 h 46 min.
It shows 5 h 51 min
